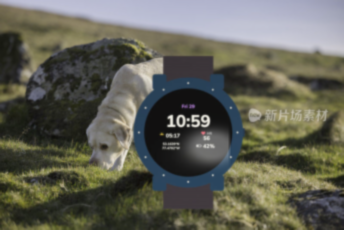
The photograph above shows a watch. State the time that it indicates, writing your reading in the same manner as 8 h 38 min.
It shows 10 h 59 min
